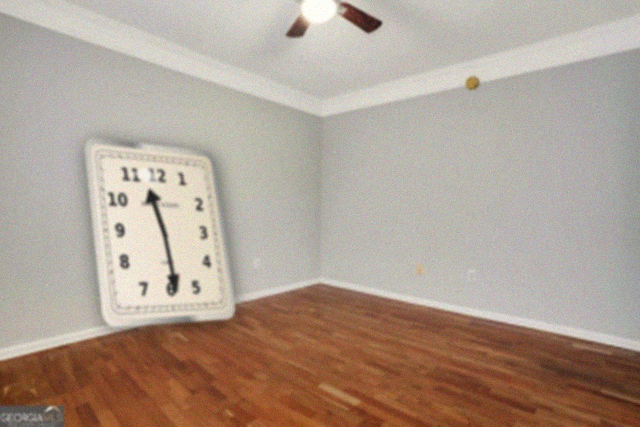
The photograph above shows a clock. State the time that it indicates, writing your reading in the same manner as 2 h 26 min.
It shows 11 h 29 min
